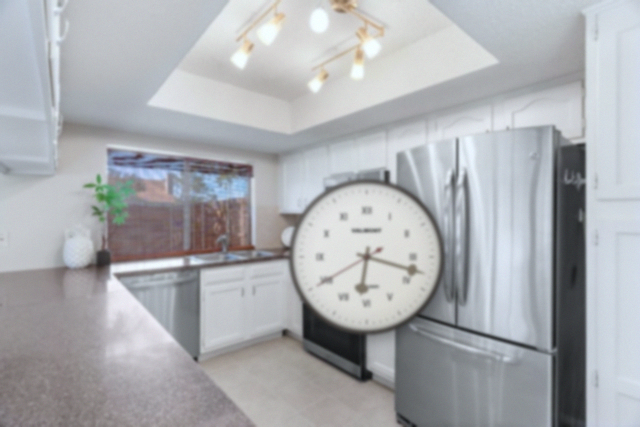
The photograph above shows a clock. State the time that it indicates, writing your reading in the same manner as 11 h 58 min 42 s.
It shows 6 h 17 min 40 s
